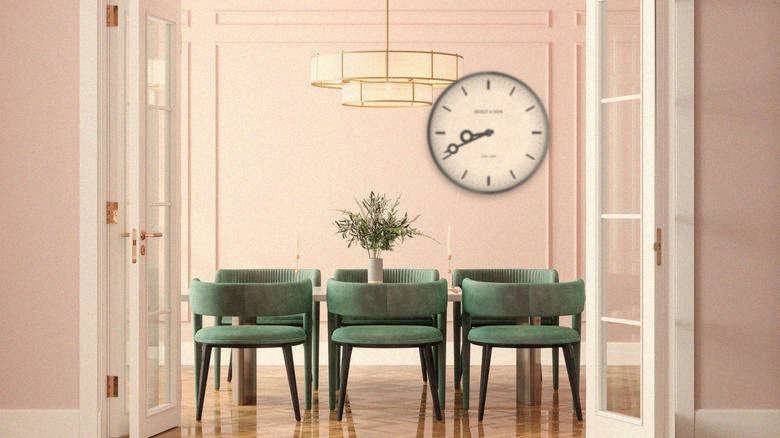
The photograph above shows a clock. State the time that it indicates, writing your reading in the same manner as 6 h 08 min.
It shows 8 h 41 min
